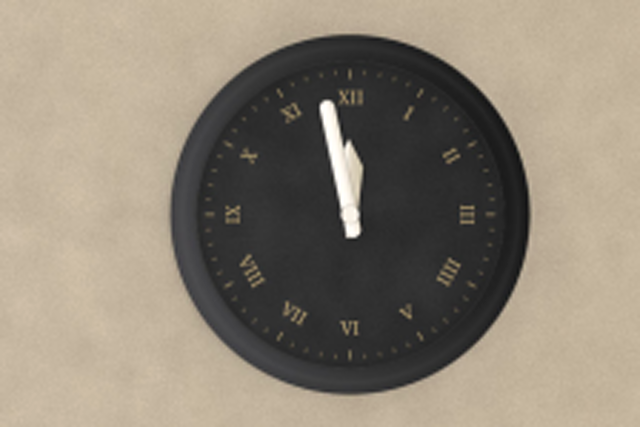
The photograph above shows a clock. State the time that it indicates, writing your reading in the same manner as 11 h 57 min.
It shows 11 h 58 min
